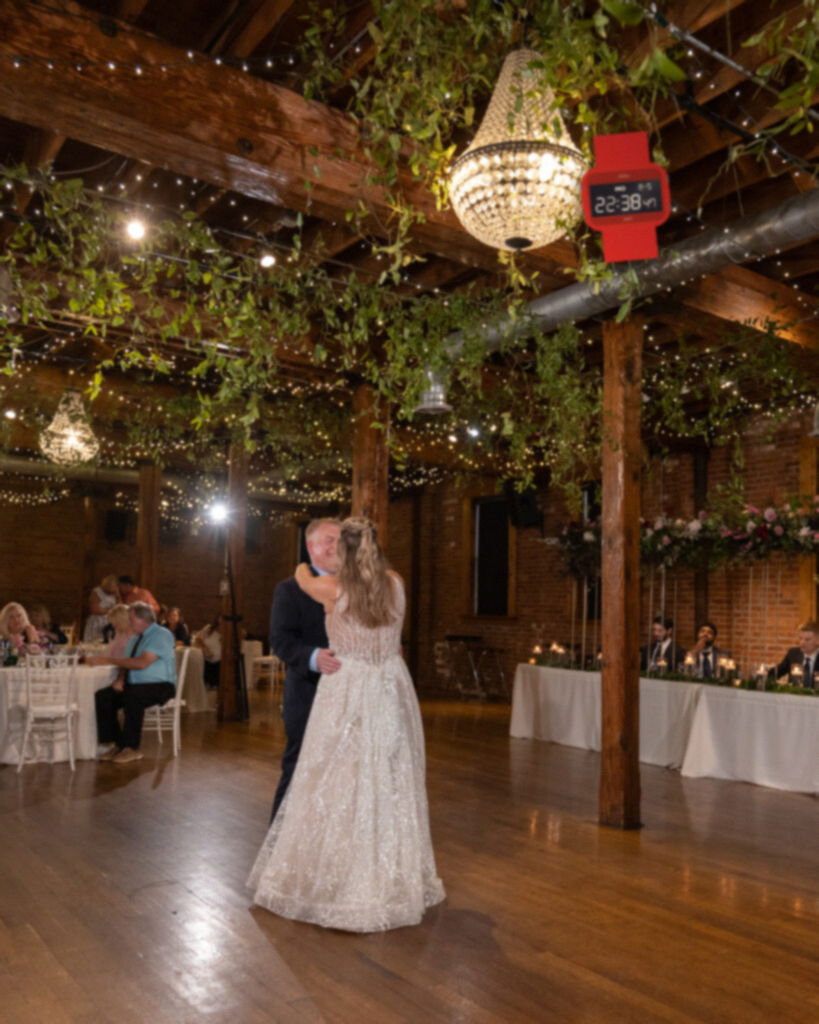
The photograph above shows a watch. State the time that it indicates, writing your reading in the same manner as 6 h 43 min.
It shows 22 h 38 min
